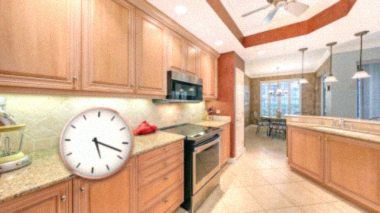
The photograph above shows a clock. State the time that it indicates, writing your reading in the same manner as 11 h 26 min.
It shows 5 h 18 min
